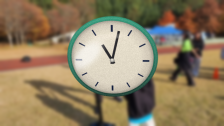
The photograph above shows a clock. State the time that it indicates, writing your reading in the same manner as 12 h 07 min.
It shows 11 h 02 min
